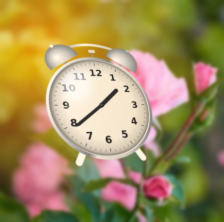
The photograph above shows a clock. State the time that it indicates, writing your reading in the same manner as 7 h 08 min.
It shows 1 h 39 min
